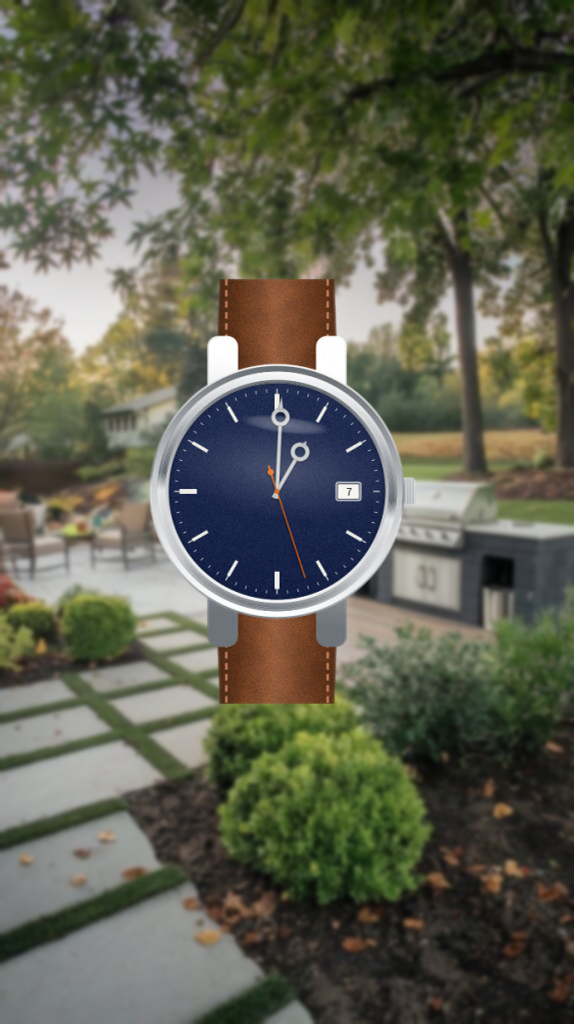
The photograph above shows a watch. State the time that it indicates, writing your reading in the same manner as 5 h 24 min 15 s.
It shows 1 h 00 min 27 s
